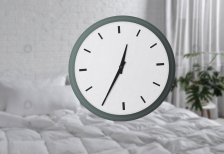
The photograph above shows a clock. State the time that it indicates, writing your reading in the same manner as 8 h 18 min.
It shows 12 h 35 min
